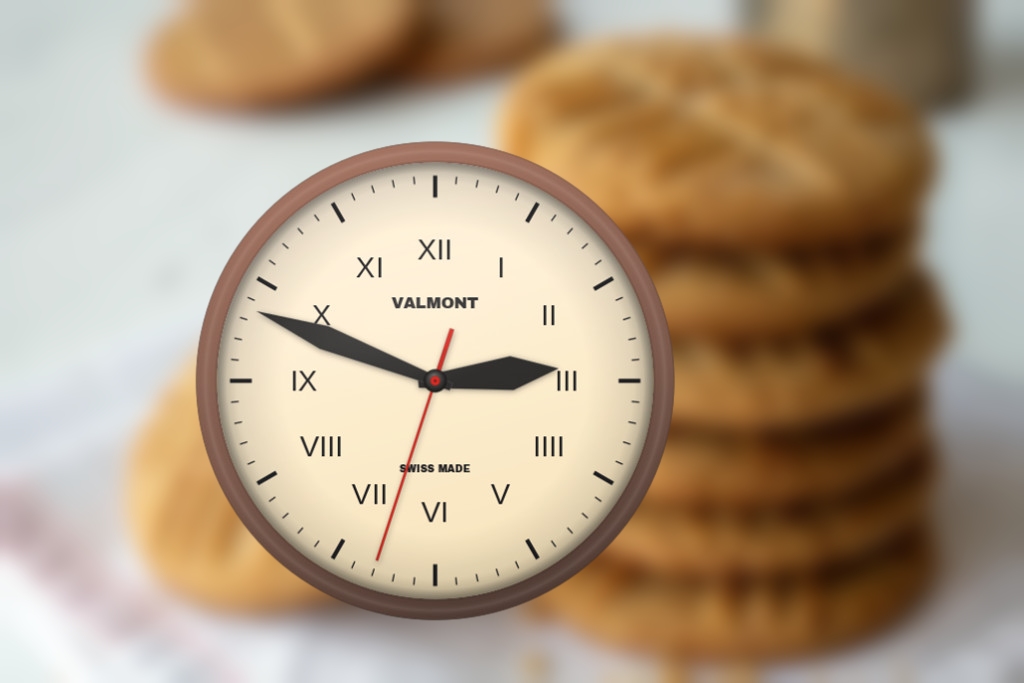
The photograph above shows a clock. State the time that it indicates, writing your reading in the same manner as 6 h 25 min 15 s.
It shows 2 h 48 min 33 s
